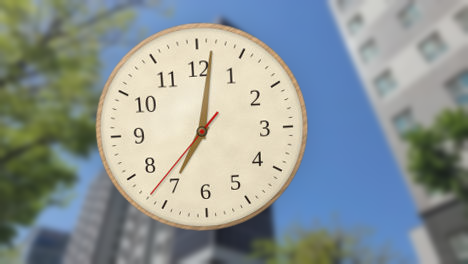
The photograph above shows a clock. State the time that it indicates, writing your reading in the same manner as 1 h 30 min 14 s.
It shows 7 h 01 min 37 s
